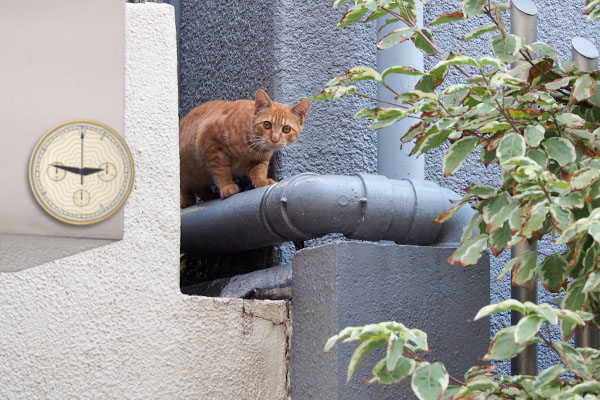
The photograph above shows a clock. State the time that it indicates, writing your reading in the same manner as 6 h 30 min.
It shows 2 h 47 min
